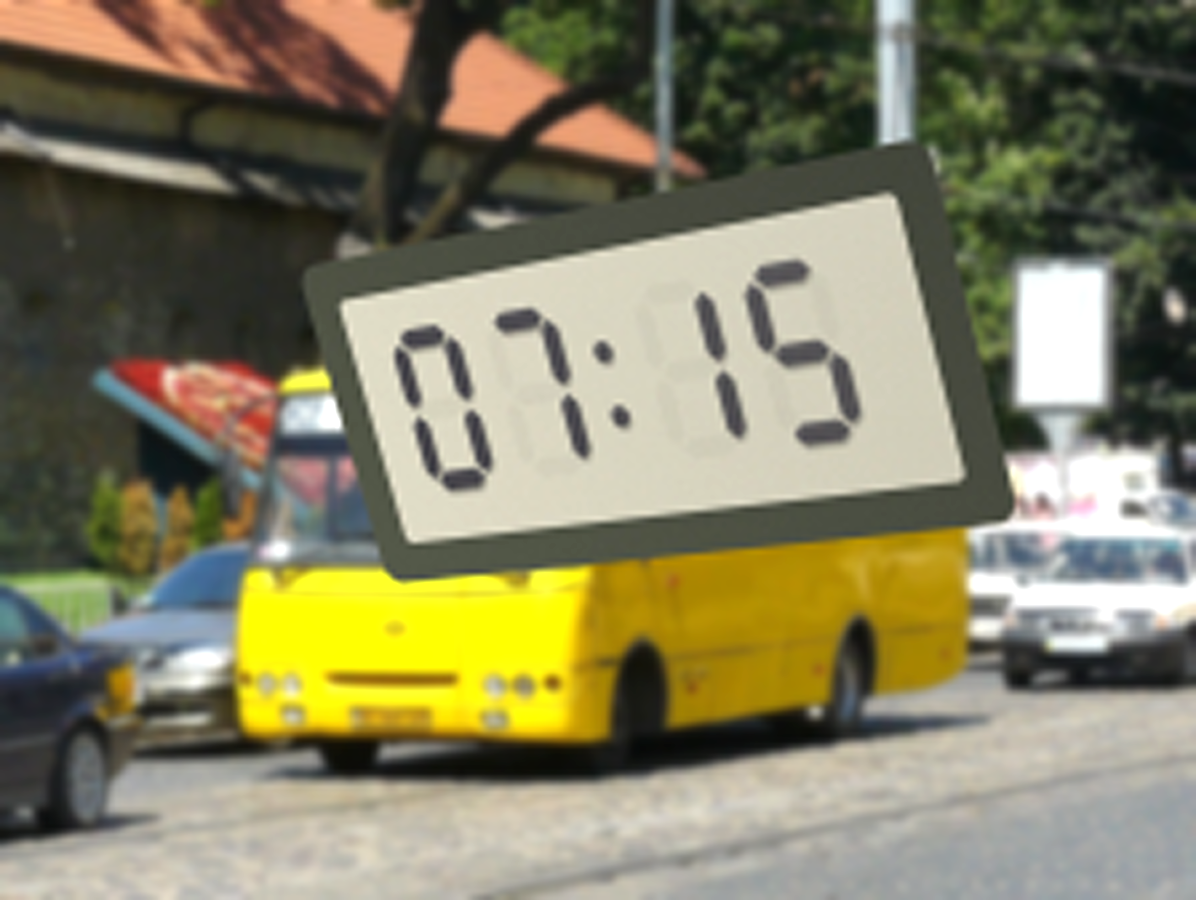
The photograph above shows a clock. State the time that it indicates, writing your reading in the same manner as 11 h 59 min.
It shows 7 h 15 min
